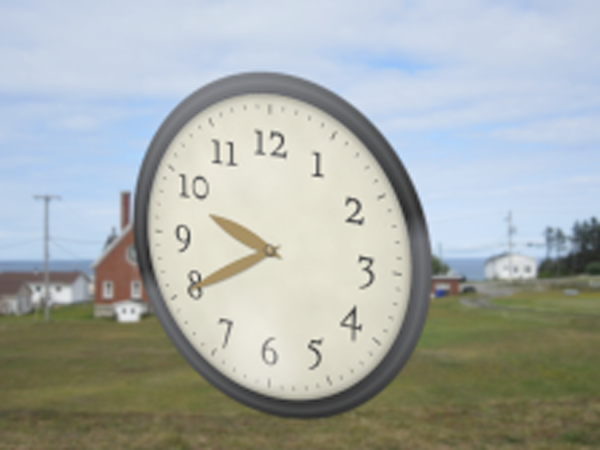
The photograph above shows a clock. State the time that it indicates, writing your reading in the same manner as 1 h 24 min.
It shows 9 h 40 min
